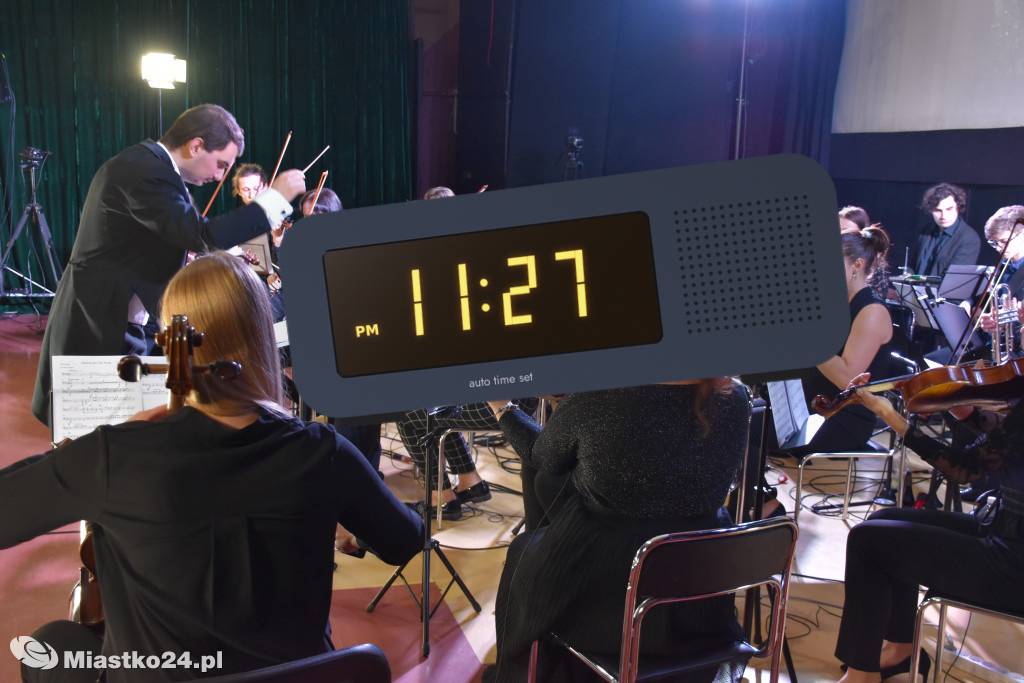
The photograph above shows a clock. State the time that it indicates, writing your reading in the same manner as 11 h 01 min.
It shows 11 h 27 min
